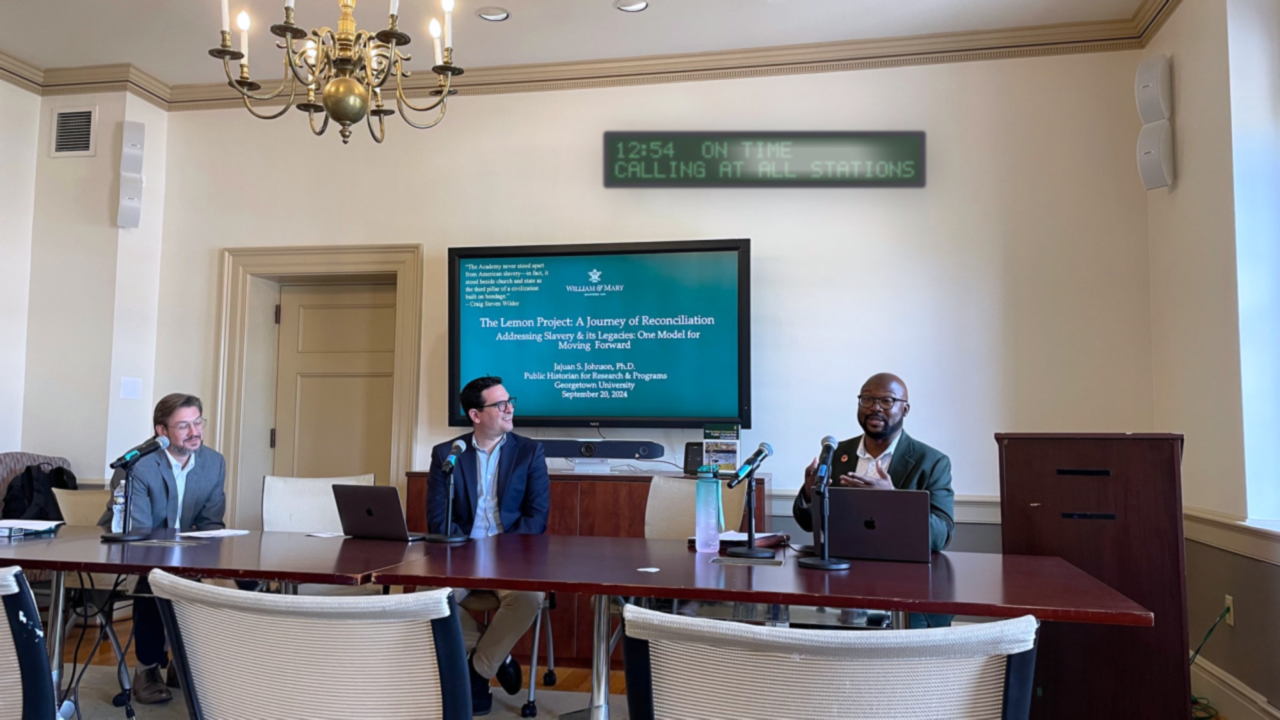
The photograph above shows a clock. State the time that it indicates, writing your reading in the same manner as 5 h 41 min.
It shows 12 h 54 min
